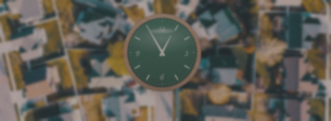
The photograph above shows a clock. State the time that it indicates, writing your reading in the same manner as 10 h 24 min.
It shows 12 h 55 min
